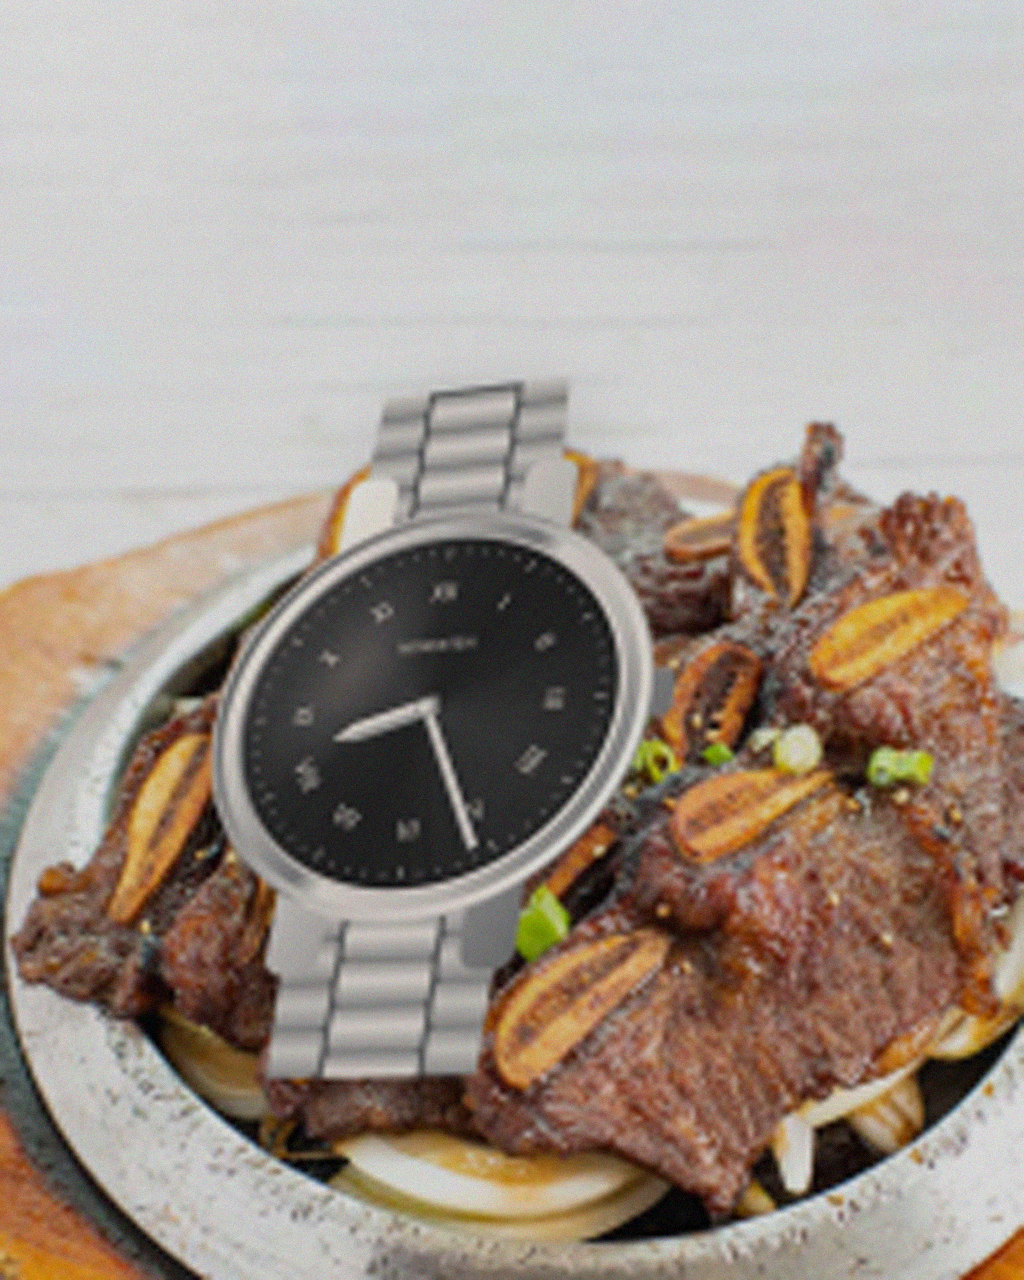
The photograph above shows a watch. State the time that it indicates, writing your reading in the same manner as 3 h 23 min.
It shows 8 h 26 min
